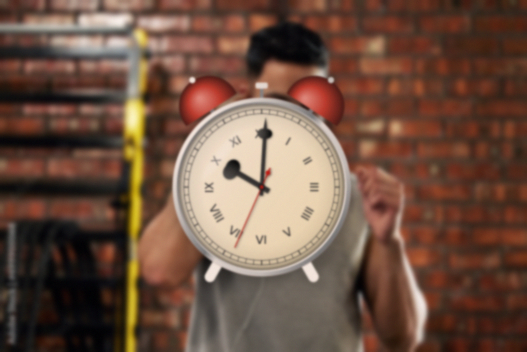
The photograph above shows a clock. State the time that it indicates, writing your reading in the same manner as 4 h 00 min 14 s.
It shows 10 h 00 min 34 s
